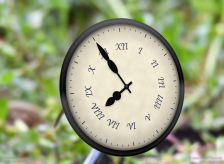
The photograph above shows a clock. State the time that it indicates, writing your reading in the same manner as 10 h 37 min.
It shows 7 h 55 min
